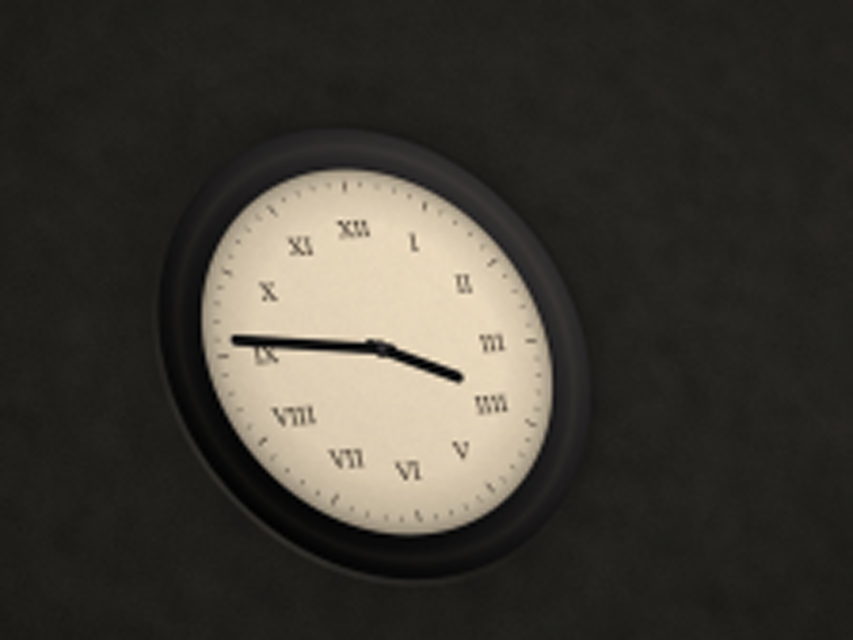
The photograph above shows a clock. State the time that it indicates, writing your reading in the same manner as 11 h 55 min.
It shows 3 h 46 min
